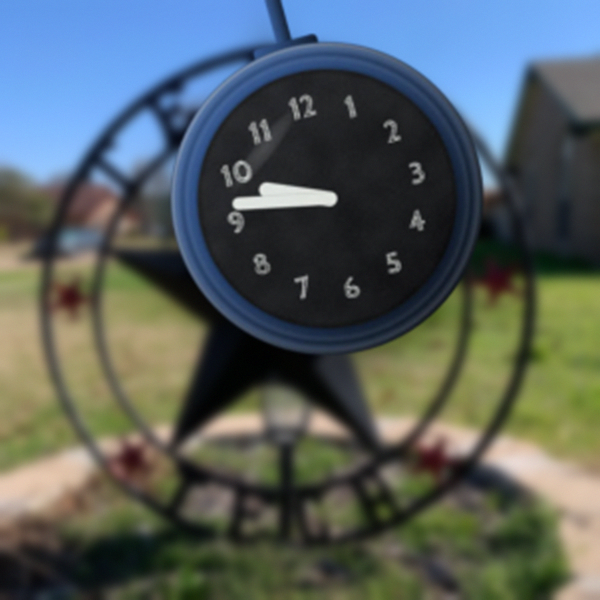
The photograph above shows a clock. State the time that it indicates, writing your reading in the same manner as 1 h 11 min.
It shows 9 h 47 min
